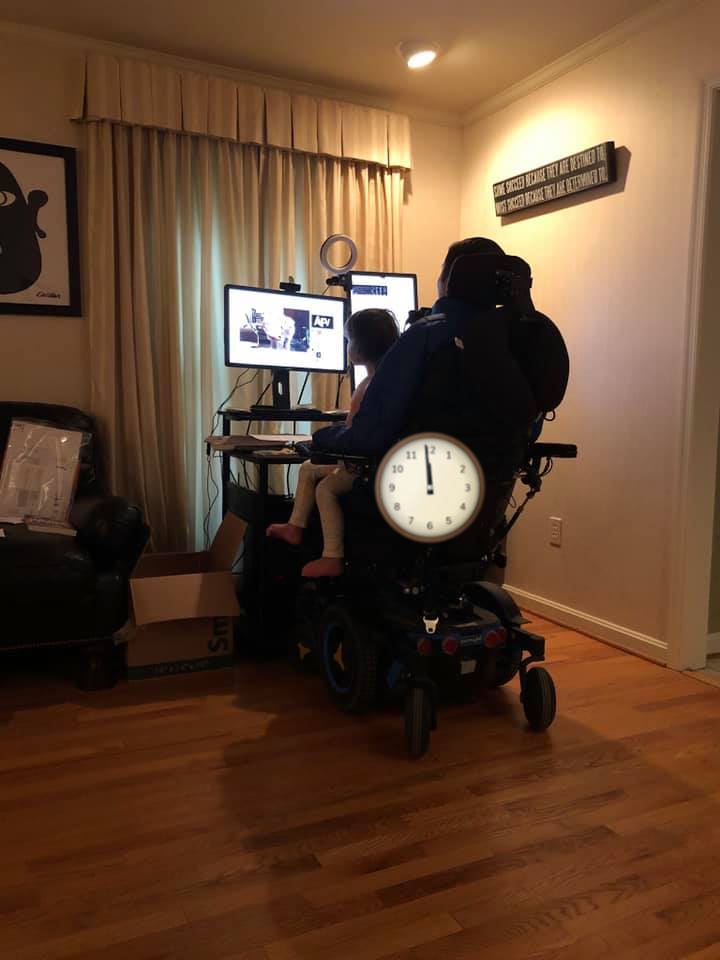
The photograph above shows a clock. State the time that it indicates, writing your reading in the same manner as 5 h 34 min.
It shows 11 h 59 min
